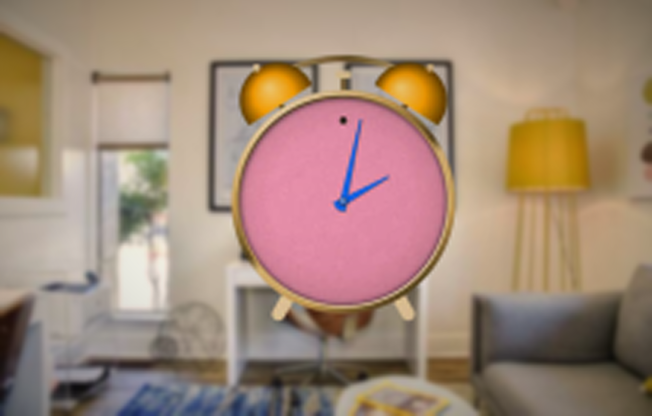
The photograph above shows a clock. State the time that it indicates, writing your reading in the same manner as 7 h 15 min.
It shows 2 h 02 min
